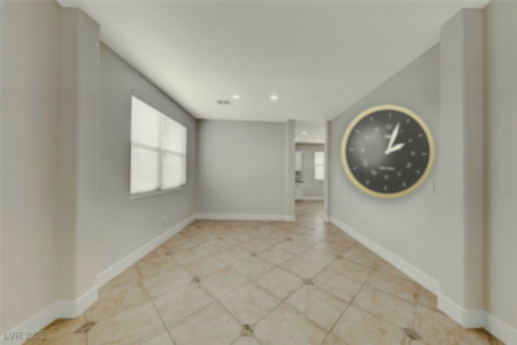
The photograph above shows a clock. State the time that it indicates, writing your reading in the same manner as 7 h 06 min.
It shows 2 h 03 min
